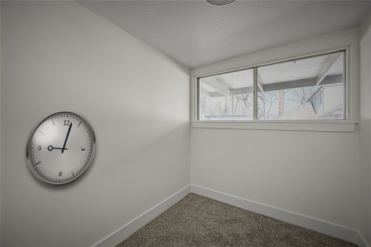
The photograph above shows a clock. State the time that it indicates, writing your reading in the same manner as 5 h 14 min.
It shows 9 h 02 min
